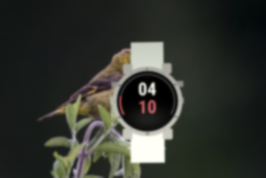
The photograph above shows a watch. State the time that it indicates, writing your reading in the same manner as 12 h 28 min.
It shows 4 h 10 min
